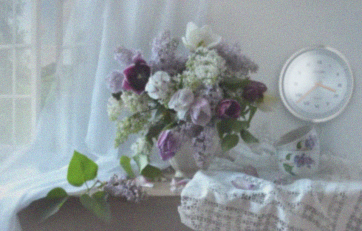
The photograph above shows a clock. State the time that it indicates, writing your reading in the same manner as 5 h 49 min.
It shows 3 h 38 min
